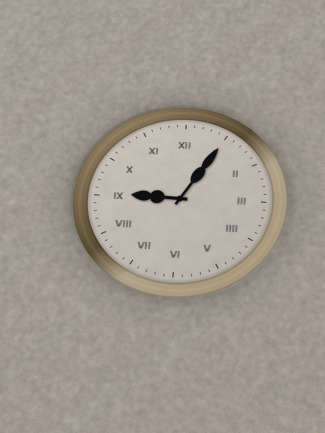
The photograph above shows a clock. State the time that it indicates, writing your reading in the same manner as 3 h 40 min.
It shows 9 h 05 min
